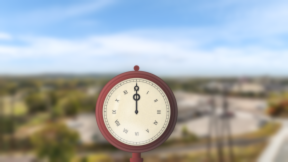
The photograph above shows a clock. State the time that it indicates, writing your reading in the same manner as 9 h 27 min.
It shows 12 h 00 min
